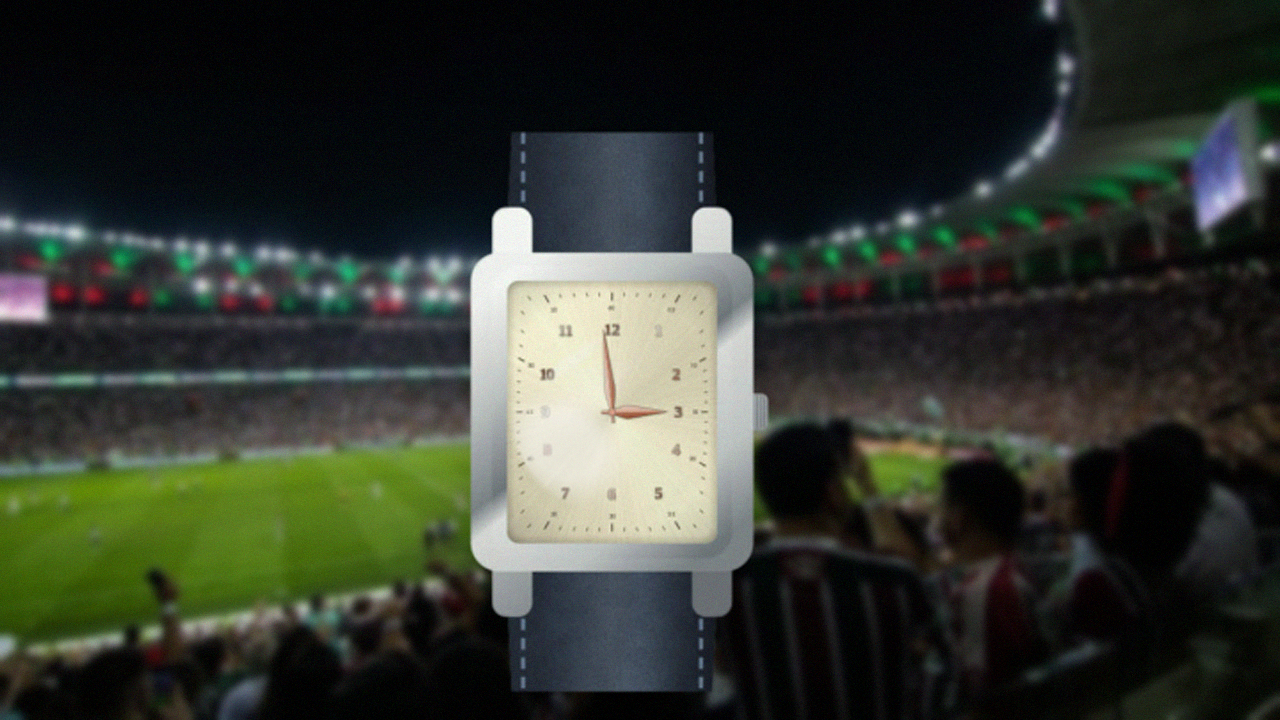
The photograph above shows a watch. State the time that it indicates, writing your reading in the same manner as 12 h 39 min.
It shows 2 h 59 min
